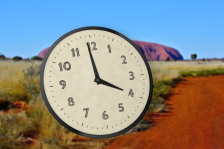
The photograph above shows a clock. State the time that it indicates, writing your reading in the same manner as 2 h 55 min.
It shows 3 h 59 min
